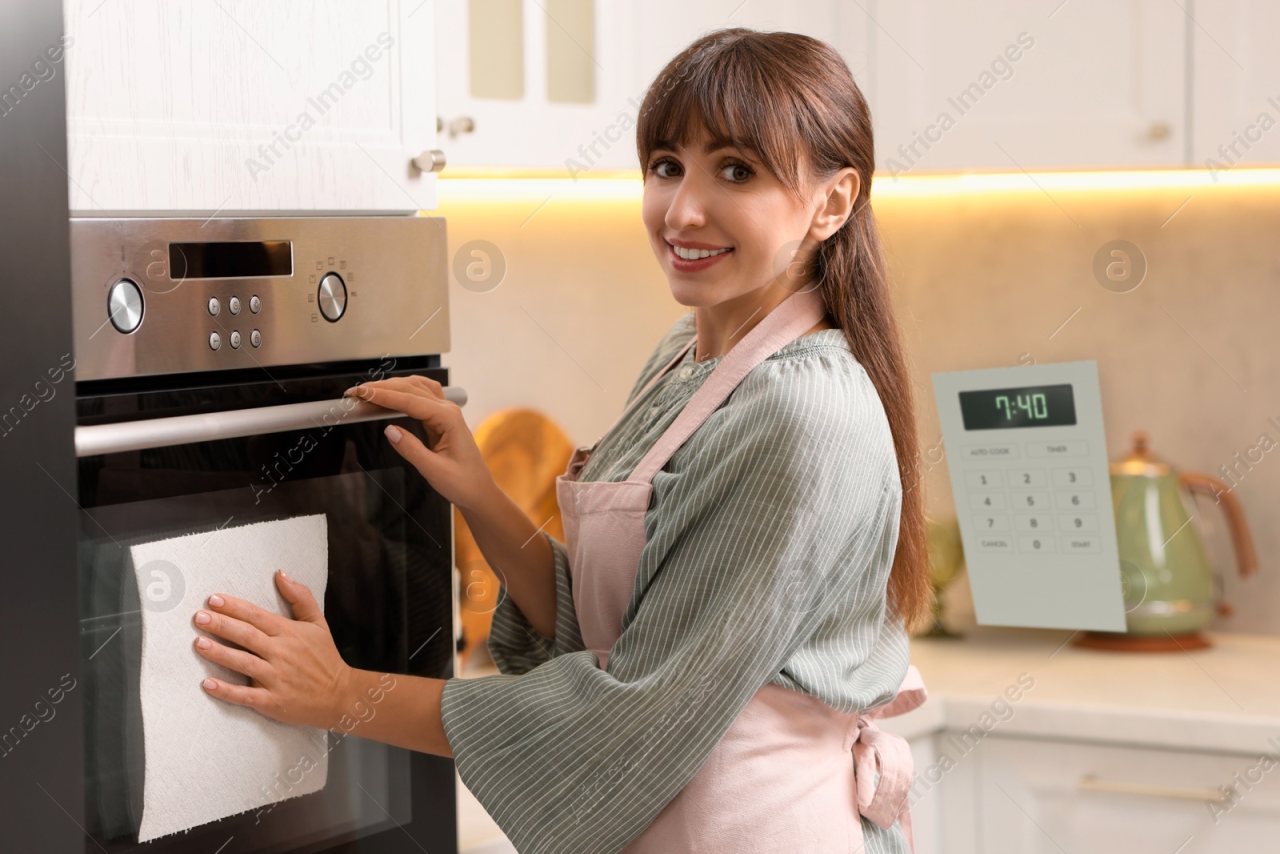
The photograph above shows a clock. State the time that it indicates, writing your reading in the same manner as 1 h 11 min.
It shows 7 h 40 min
